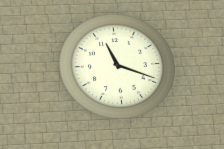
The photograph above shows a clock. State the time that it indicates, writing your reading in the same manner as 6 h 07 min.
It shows 11 h 19 min
